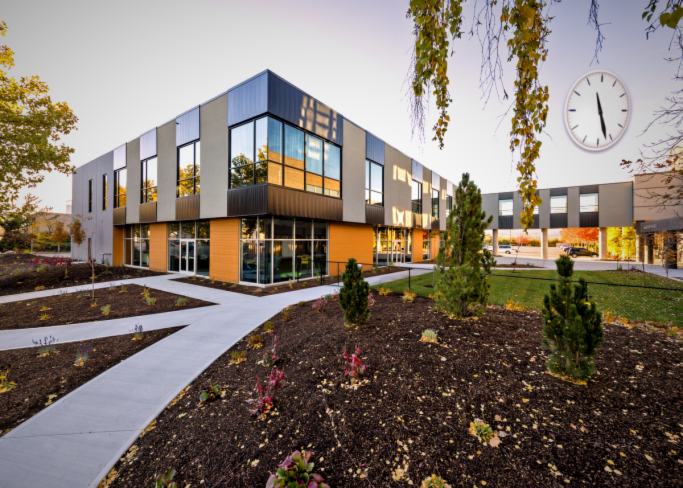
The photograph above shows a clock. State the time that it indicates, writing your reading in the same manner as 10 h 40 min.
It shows 11 h 27 min
